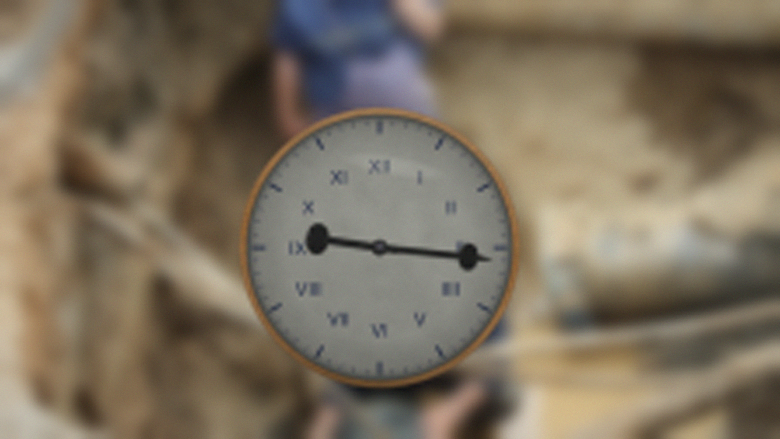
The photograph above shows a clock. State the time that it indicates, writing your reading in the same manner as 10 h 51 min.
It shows 9 h 16 min
